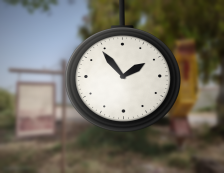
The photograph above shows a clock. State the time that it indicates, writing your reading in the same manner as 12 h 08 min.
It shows 1 h 54 min
